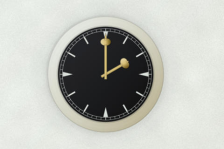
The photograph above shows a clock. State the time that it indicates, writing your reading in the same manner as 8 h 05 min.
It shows 2 h 00 min
